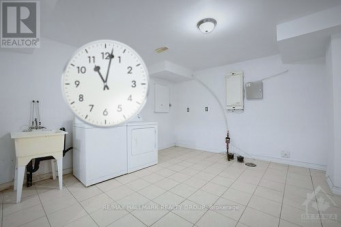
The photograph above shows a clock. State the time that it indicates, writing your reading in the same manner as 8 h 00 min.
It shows 11 h 02 min
